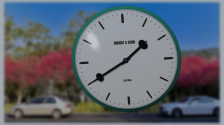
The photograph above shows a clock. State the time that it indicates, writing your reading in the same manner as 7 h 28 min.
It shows 1 h 40 min
